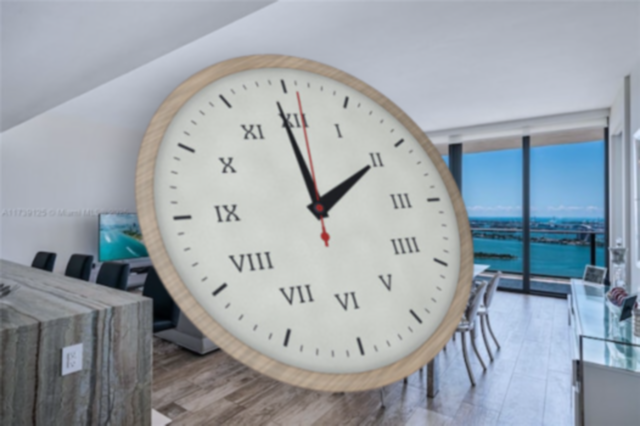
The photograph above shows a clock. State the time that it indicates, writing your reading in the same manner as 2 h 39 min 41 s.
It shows 1 h 59 min 01 s
